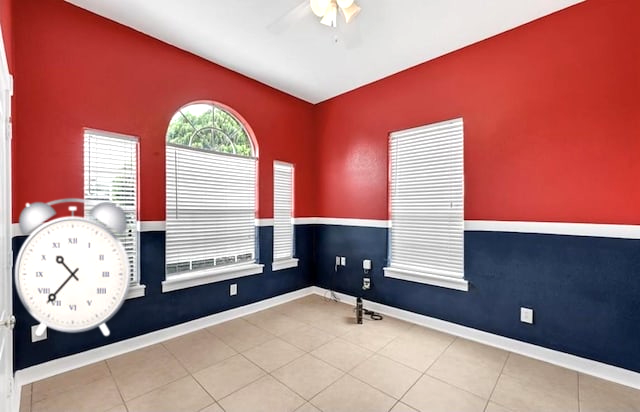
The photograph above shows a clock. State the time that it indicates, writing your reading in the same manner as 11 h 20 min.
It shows 10 h 37 min
